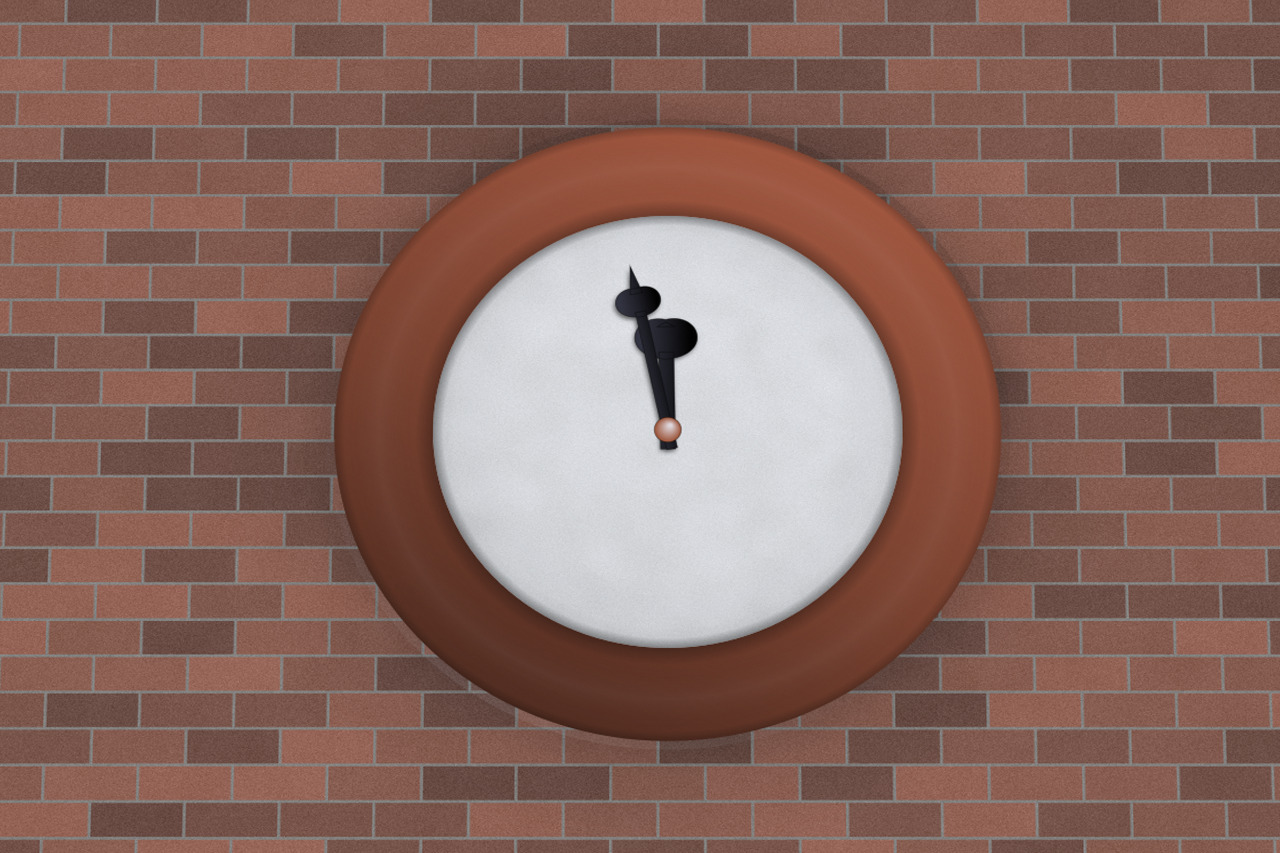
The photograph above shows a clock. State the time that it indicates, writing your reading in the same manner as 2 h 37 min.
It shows 11 h 58 min
